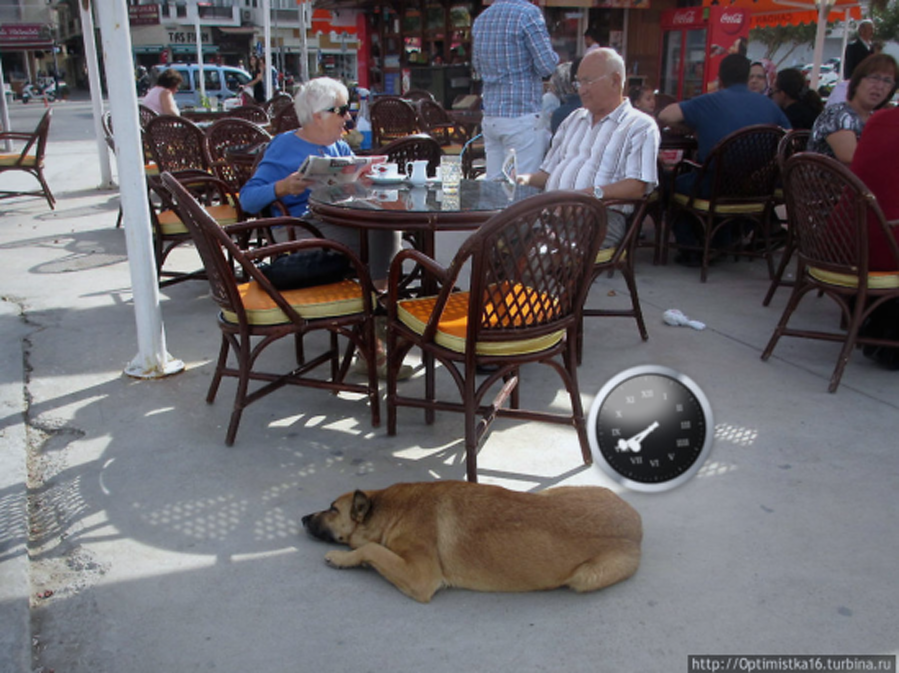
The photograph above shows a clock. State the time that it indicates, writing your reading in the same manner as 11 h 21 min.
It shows 7 h 41 min
